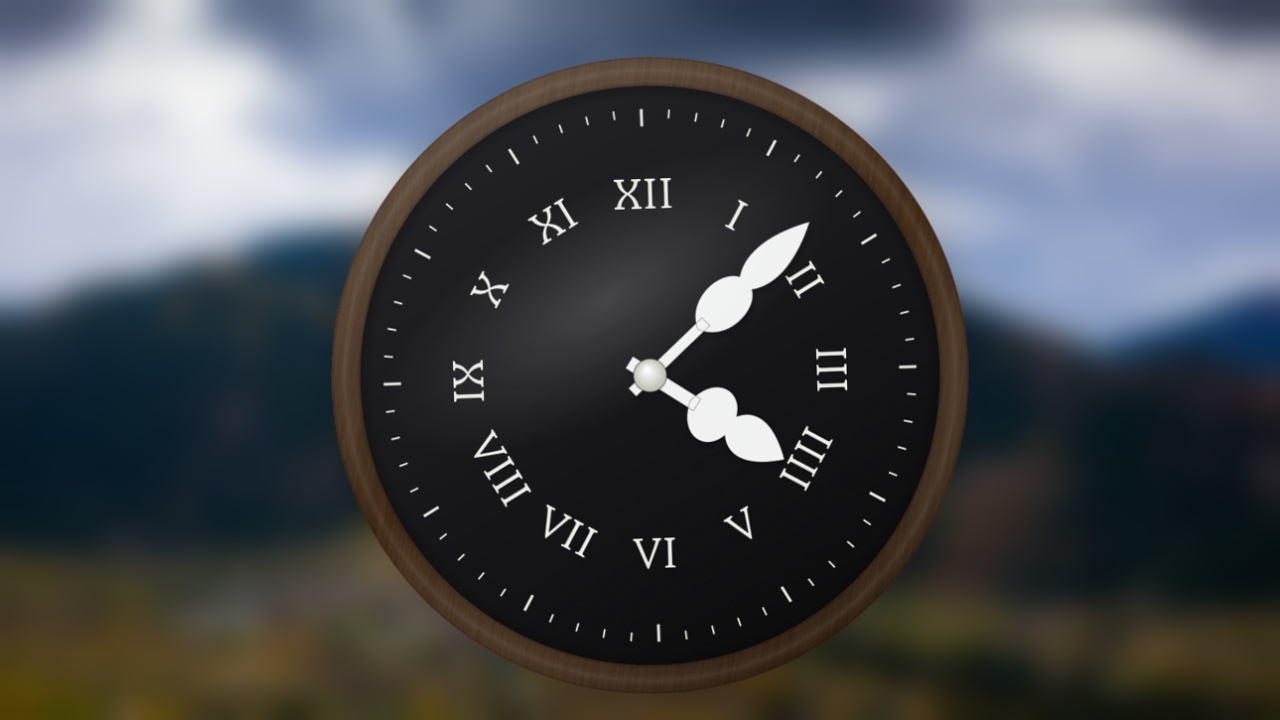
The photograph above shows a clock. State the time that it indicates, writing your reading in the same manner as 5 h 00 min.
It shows 4 h 08 min
